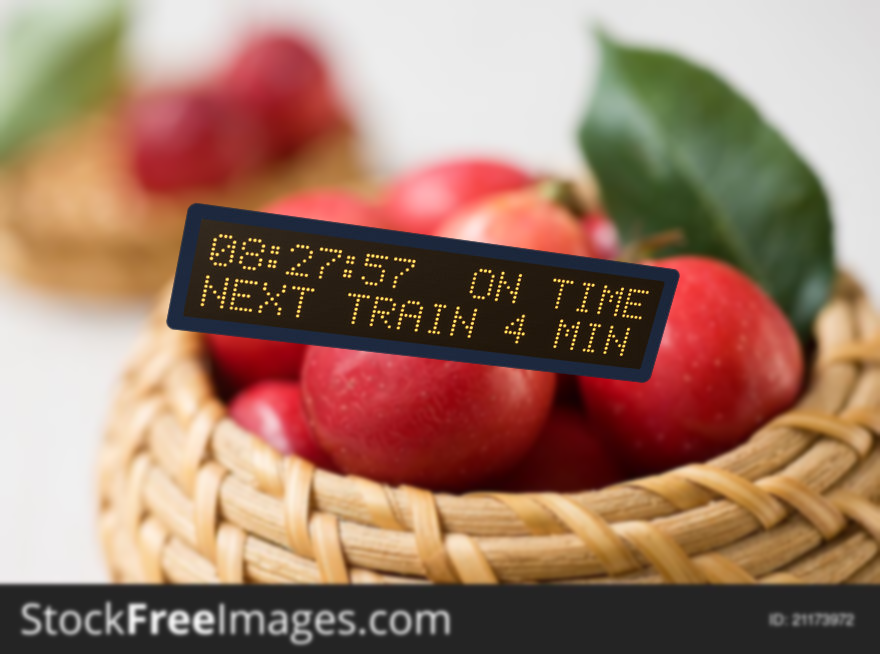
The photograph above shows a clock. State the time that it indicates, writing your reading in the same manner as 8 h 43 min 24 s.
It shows 8 h 27 min 57 s
